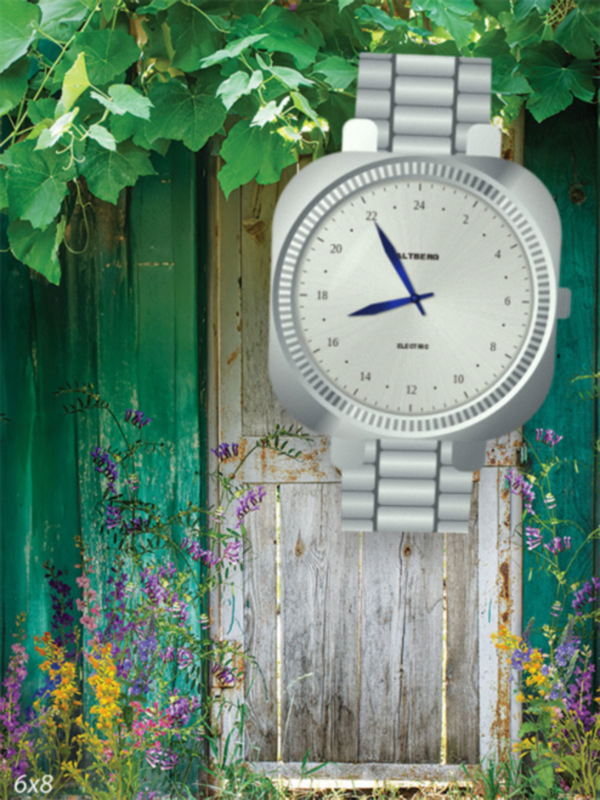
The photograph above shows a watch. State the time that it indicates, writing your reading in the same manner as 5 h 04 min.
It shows 16 h 55 min
